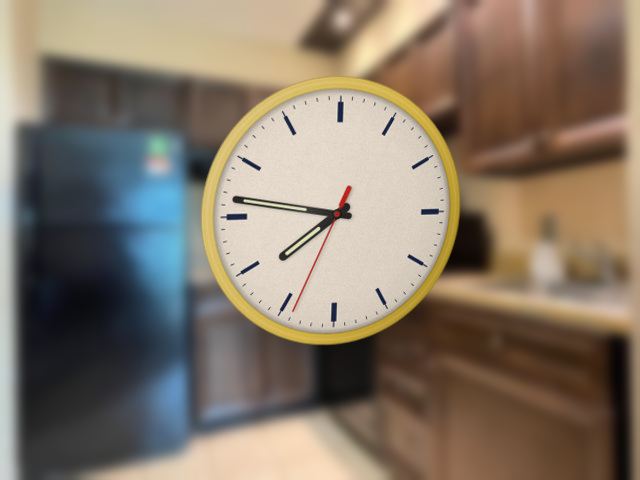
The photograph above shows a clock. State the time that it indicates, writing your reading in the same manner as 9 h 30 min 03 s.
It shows 7 h 46 min 34 s
